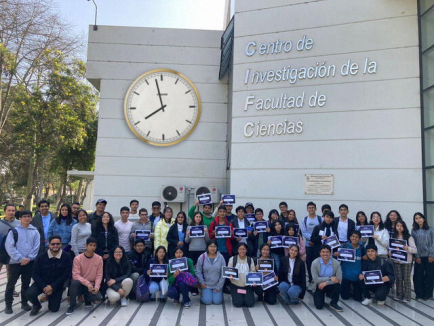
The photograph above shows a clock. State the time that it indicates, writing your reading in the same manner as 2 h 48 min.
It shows 7 h 58 min
